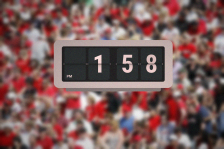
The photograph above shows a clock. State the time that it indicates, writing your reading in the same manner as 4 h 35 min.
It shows 1 h 58 min
